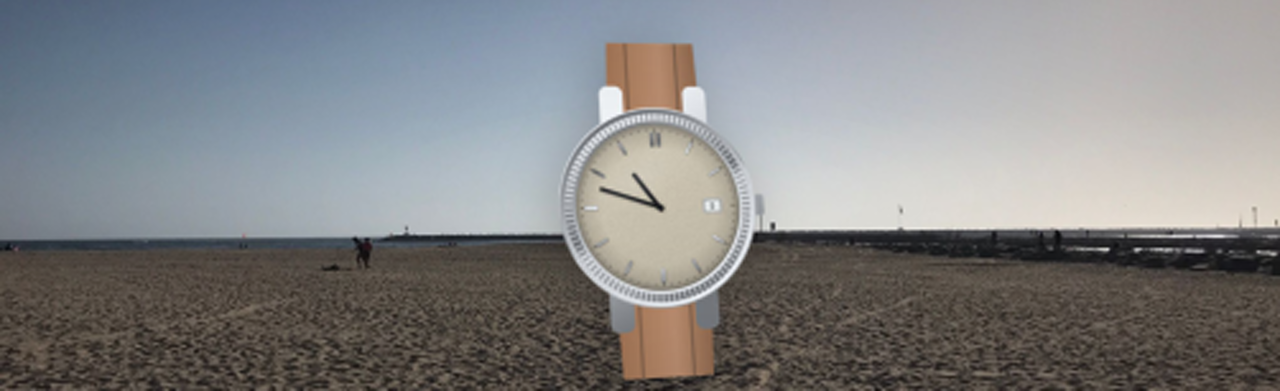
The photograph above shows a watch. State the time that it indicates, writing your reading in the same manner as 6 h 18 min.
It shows 10 h 48 min
